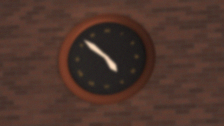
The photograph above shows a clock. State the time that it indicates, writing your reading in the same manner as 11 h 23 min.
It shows 4 h 52 min
